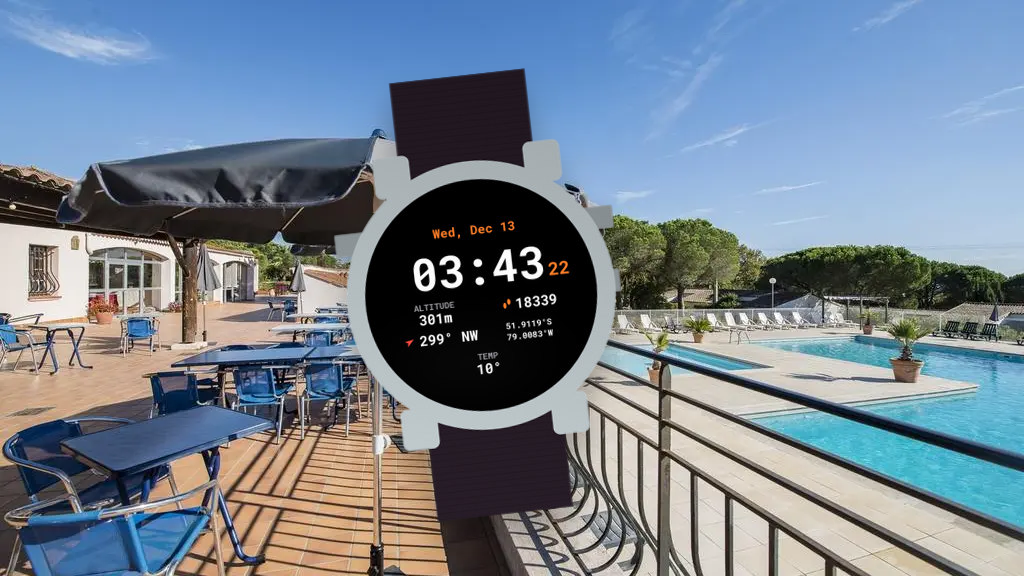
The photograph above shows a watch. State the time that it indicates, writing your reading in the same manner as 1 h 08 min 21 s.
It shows 3 h 43 min 22 s
